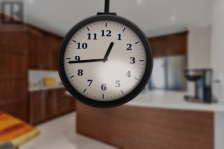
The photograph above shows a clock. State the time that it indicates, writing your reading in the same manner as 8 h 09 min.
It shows 12 h 44 min
